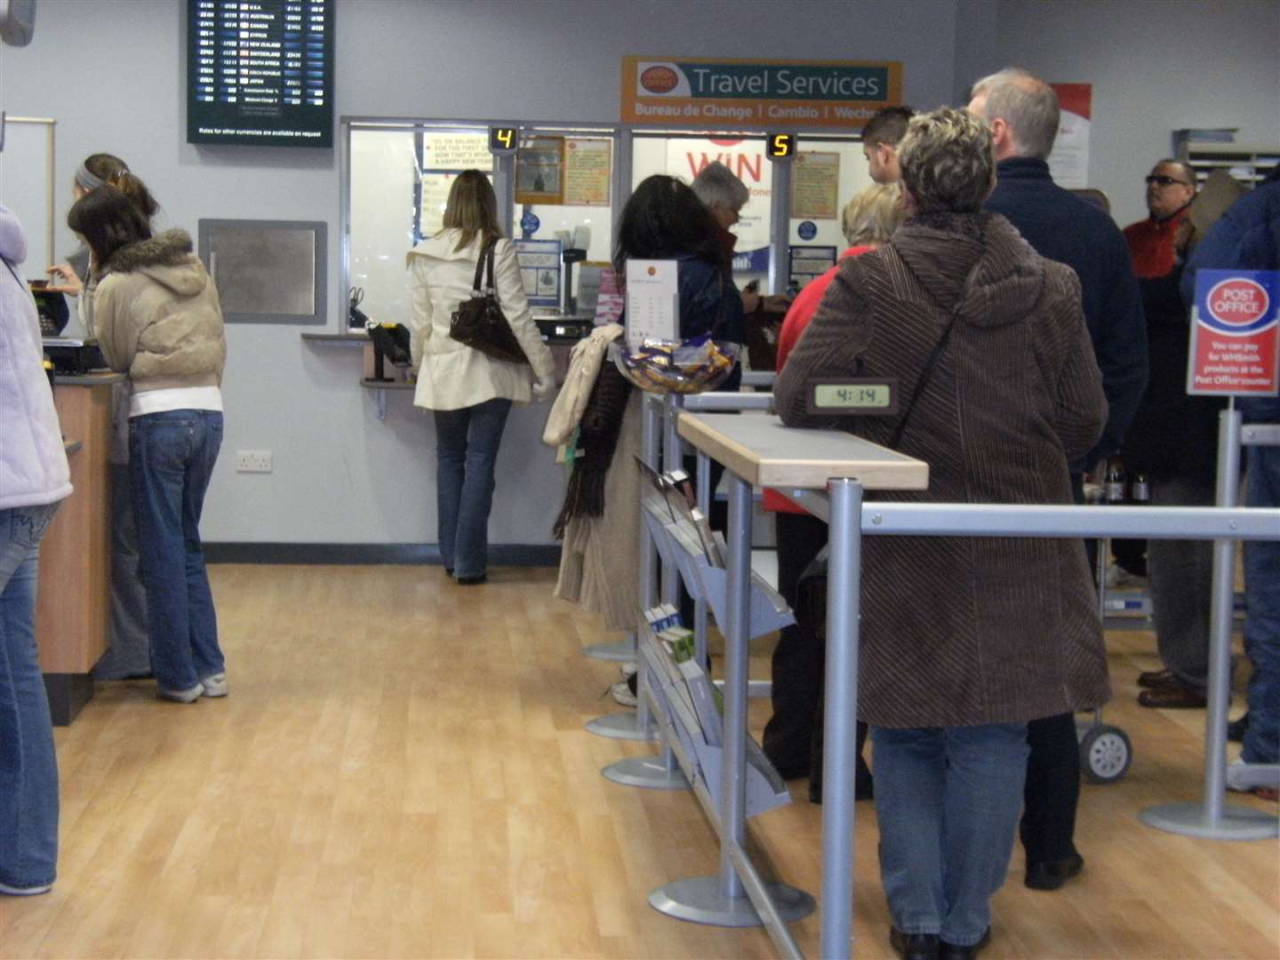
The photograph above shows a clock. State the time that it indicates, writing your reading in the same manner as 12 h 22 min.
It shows 4 h 14 min
